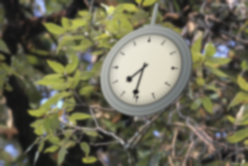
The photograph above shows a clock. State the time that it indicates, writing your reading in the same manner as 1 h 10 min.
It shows 7 h 31 min
